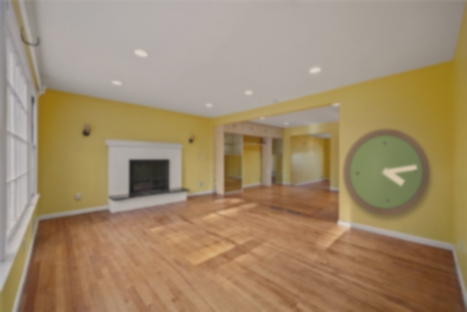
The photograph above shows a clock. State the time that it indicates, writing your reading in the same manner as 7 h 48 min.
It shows 4 h 14 min
